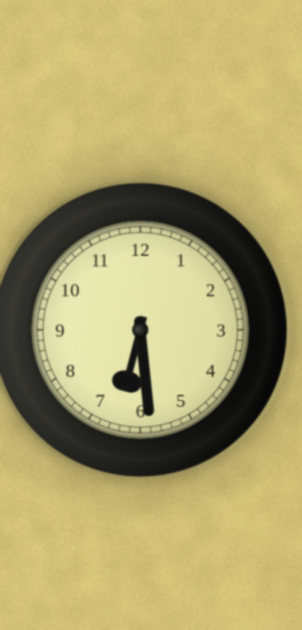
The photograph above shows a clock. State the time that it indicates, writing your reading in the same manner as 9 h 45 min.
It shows 6 h 29 min
